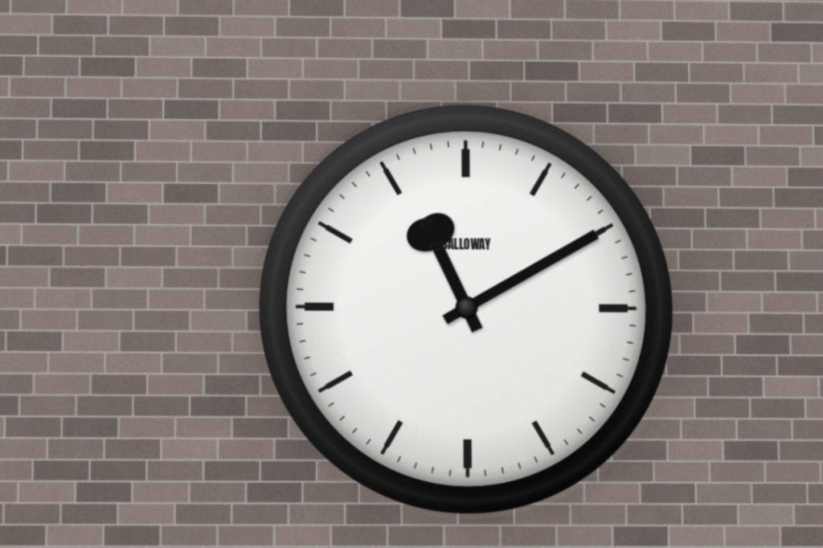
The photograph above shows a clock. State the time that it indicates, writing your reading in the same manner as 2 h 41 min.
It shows 11 h 10 min
